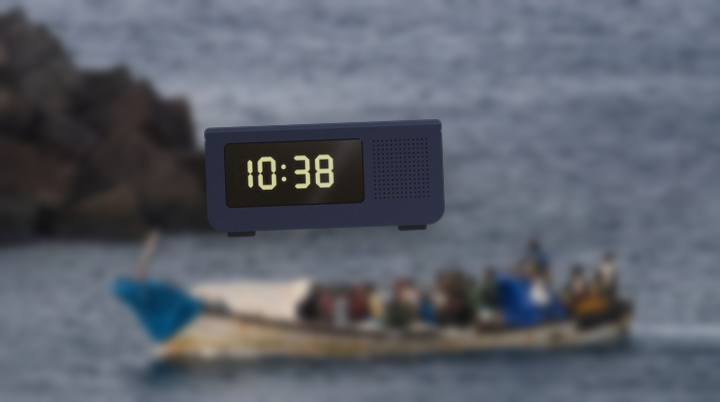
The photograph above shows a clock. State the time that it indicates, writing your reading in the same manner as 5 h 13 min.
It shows 10 h 38 min
